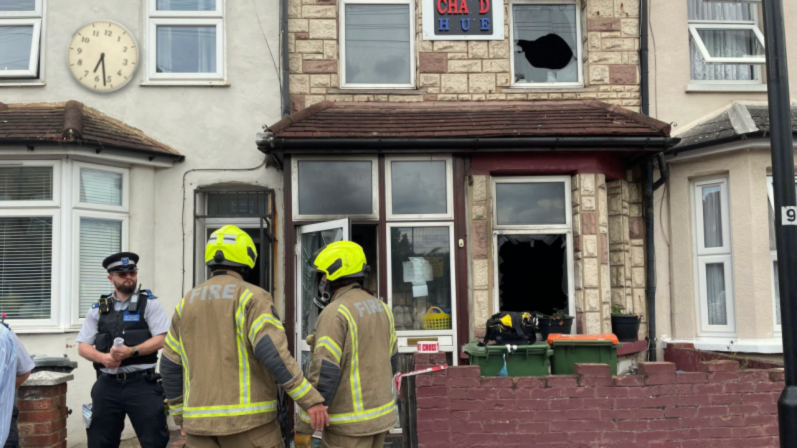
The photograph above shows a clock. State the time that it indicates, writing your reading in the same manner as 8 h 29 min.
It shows 6 h 27 min
